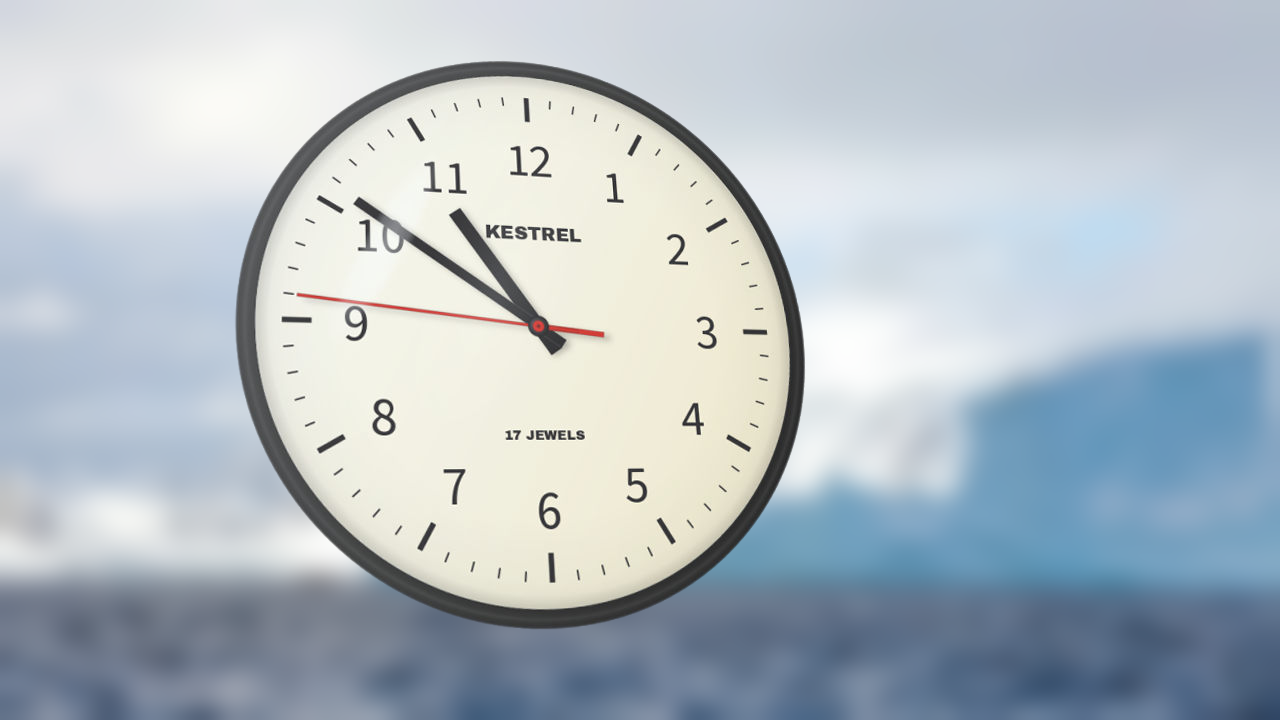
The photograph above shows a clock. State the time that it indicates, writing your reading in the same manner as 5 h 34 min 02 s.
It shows 10 h 50 min 46 s
